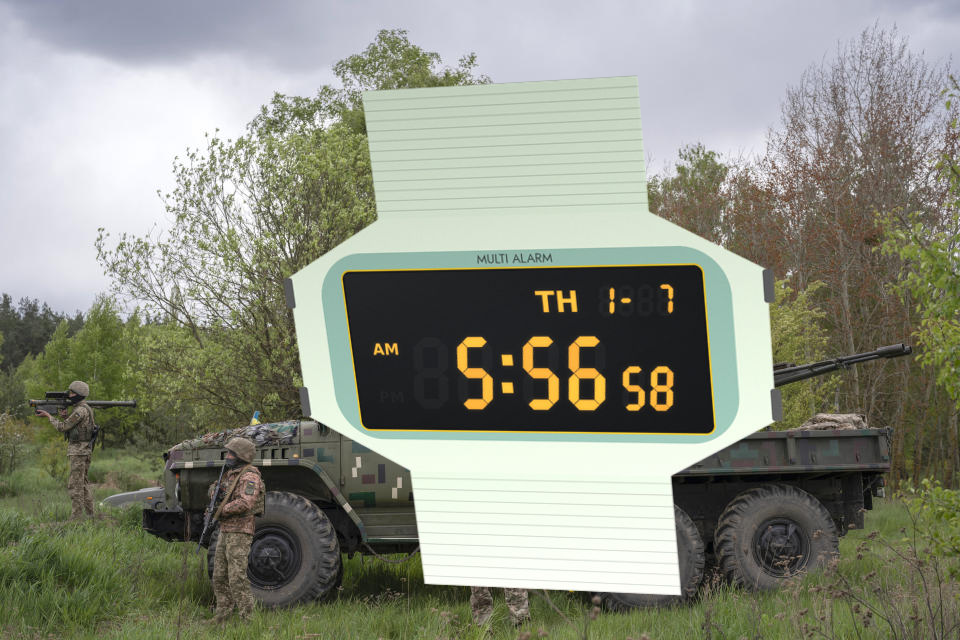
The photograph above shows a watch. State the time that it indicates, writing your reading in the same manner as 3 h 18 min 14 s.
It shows 5 h 56 min 58 s
